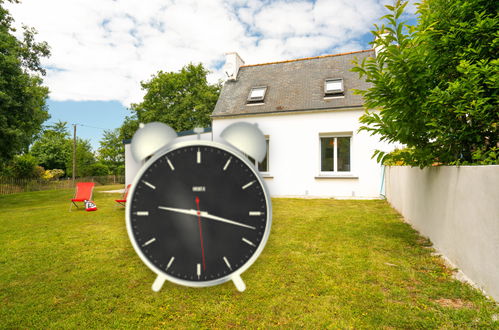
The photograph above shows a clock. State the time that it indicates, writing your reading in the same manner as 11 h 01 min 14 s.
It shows 9 h 17 min 29 s
